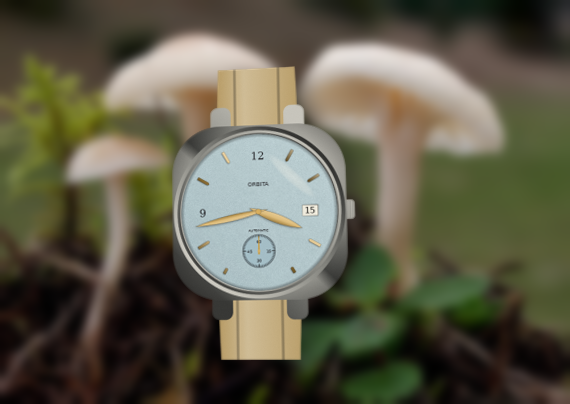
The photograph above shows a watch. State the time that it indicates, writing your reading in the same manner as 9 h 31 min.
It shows 3 h 43 min
